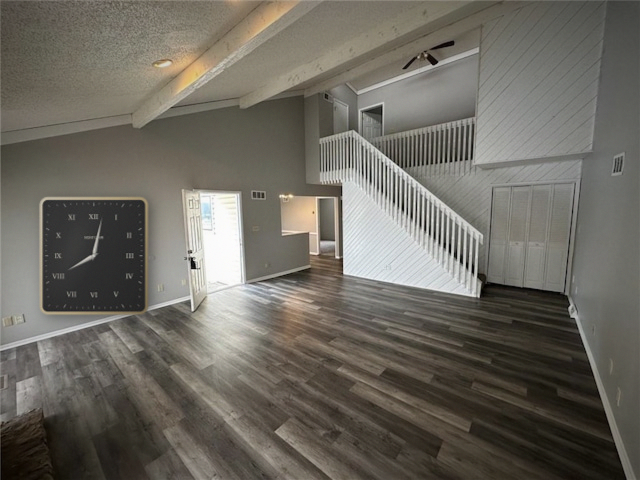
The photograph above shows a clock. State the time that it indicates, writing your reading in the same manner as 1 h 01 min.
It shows 8 h 02 min
